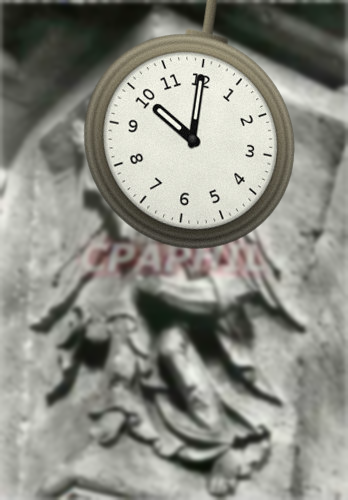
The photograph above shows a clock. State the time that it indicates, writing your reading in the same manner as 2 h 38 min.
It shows 10 h 00 min
